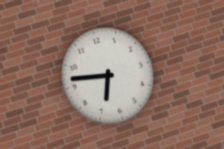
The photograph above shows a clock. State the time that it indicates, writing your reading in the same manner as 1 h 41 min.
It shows 6 h 47 min
